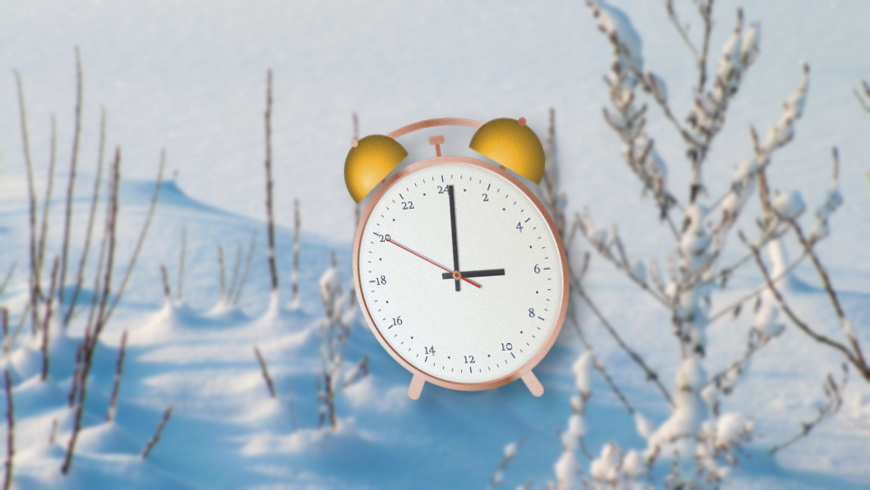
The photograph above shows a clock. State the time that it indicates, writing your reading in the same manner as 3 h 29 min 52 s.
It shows 6 h 00 min 50 s
